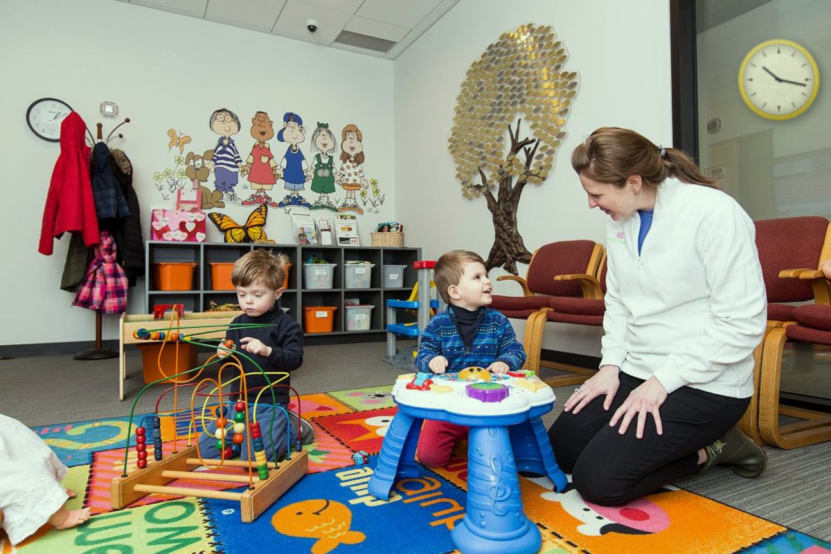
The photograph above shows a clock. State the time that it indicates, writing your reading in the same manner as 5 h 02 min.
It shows 10 h 17 min
